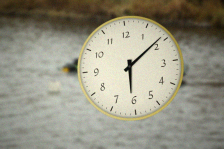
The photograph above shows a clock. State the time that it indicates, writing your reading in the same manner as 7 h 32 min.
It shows 6 h 09 min
